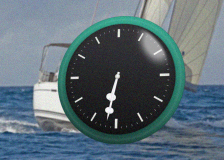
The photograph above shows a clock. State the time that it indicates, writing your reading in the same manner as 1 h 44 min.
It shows 6 h 32 min
